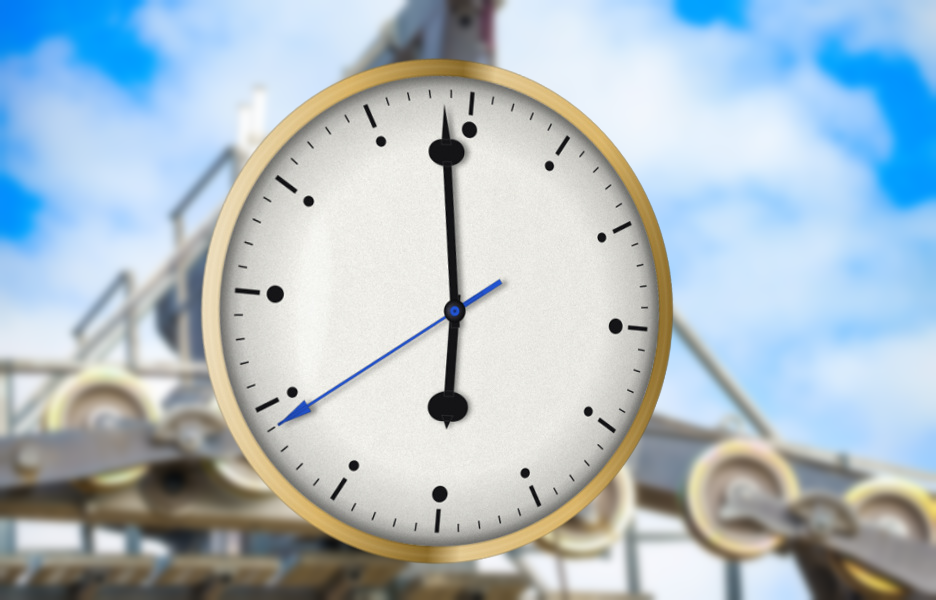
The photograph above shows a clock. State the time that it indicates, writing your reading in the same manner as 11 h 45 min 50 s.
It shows 5 h 58 min 39 s
